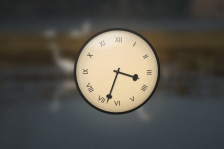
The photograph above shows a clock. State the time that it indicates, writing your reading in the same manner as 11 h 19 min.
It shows 3 h 33 min
